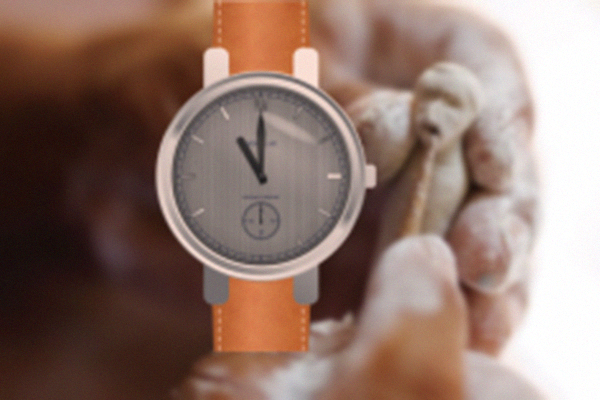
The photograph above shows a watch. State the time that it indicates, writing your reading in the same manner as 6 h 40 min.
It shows 11 h 00 min
